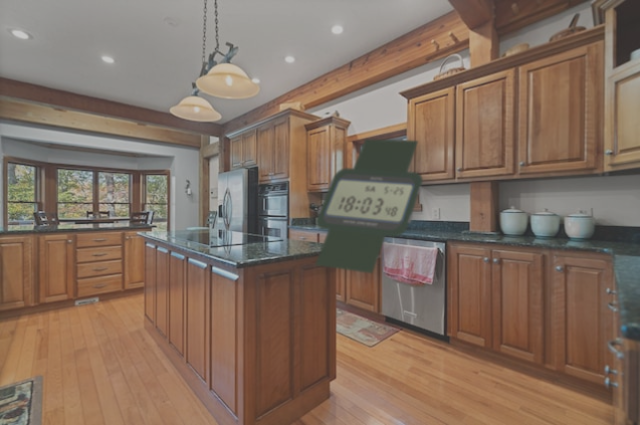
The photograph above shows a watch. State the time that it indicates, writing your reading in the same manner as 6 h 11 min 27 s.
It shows 18 h 03 min 48 s
